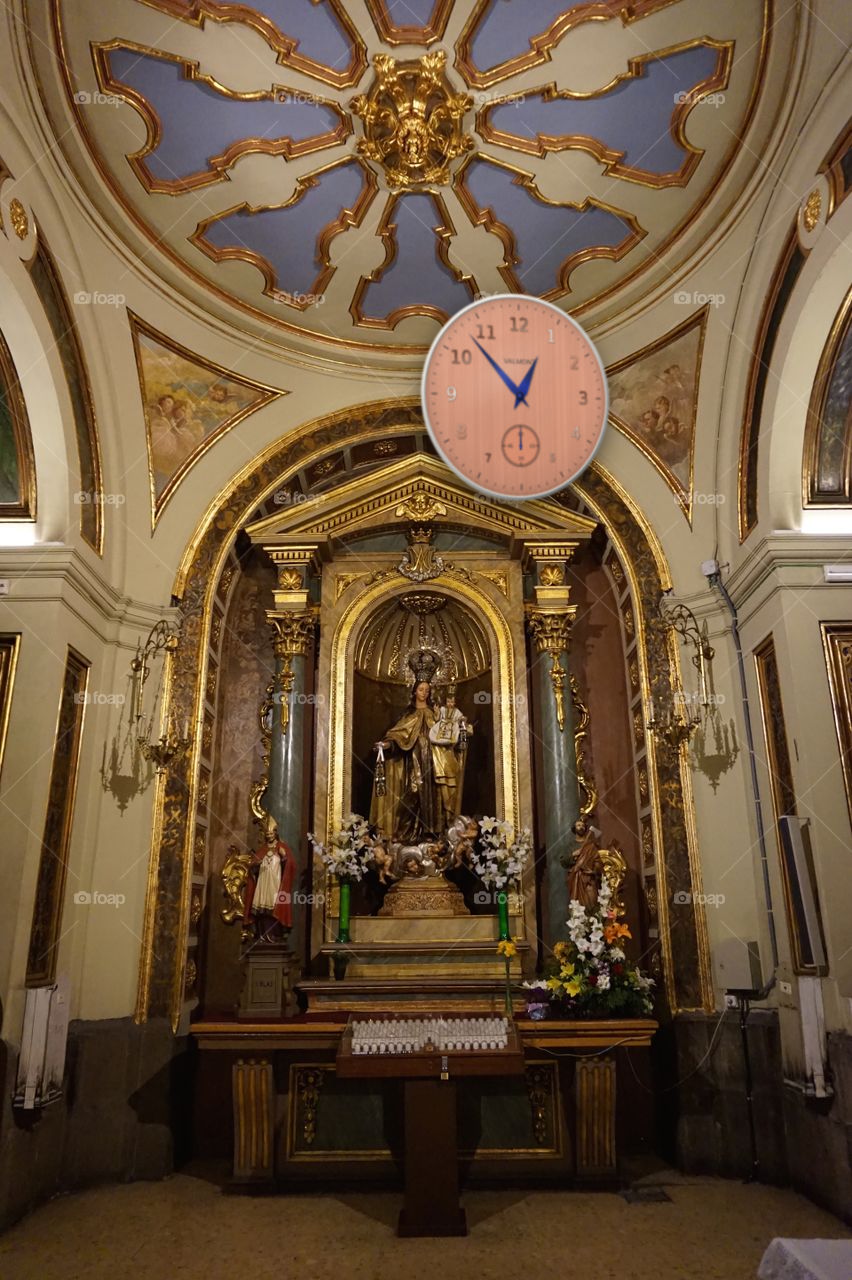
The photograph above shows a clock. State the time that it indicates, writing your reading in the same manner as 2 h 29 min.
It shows 12 h 53 min
